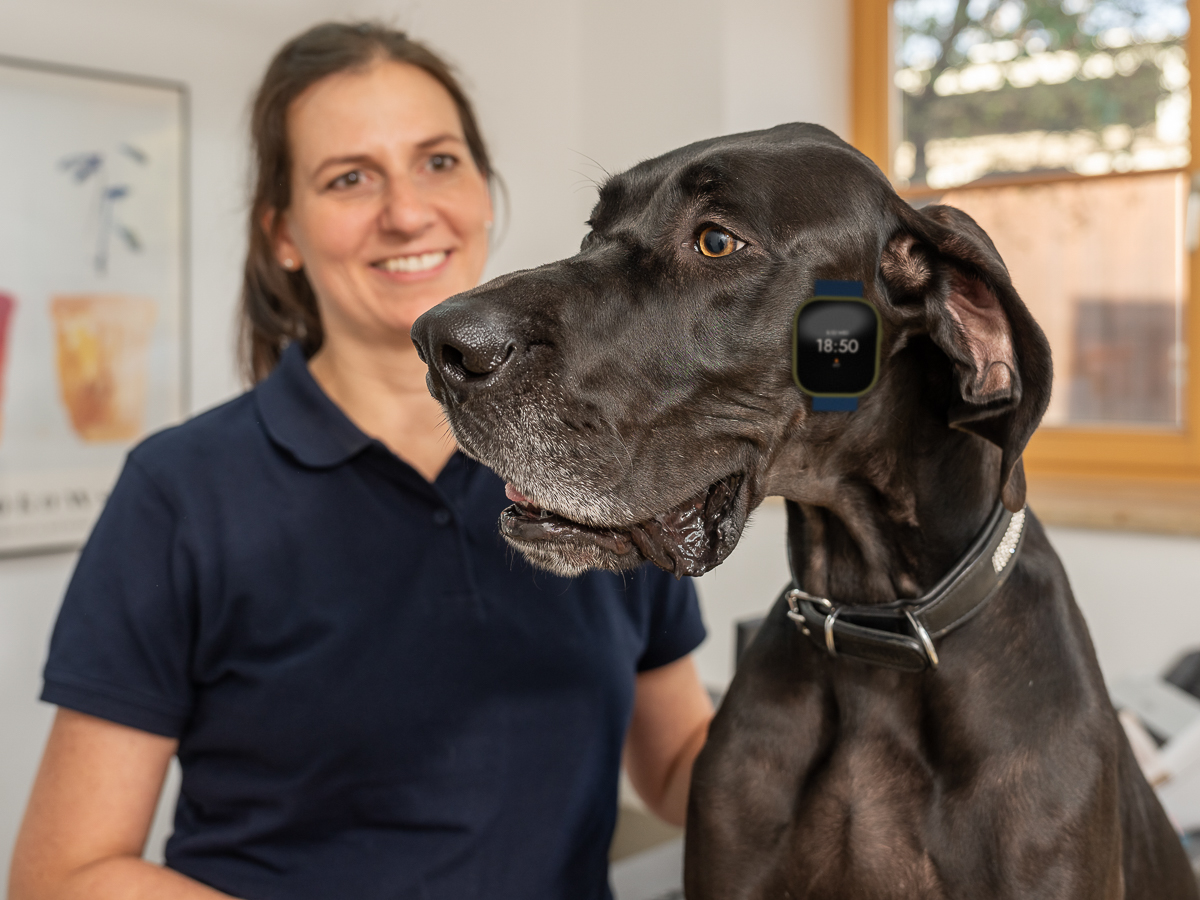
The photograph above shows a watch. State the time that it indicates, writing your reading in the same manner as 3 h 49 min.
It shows 18 h 50 min
